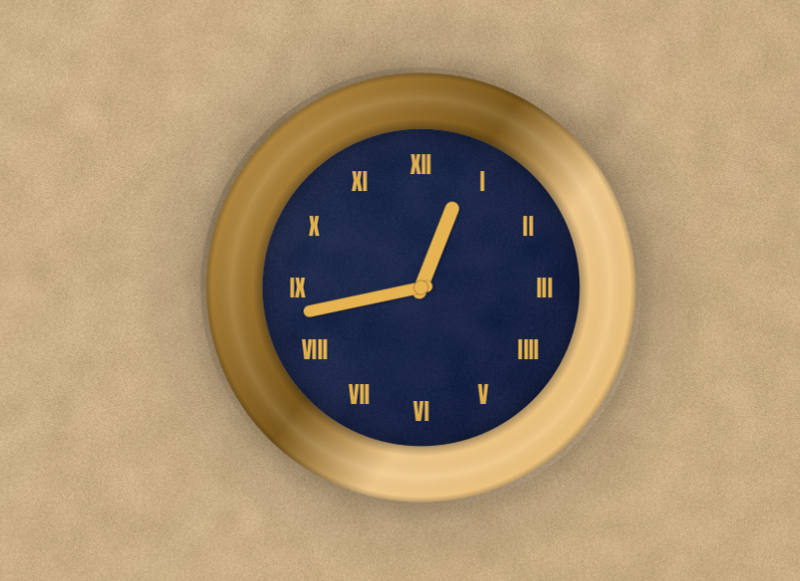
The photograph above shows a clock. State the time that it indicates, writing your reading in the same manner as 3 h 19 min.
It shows 12 h 43 min
